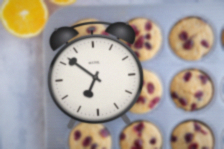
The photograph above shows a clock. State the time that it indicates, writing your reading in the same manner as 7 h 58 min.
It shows 6 h 52 min
